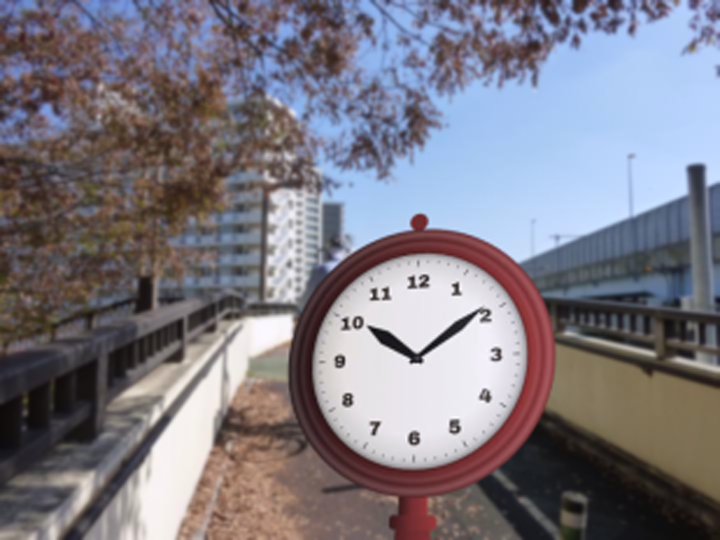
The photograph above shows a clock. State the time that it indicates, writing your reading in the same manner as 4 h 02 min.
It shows 10 h 09 min
